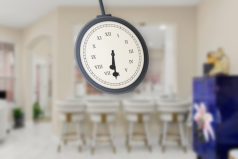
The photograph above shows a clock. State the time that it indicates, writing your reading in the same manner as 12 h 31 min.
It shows 6 h 31 min
